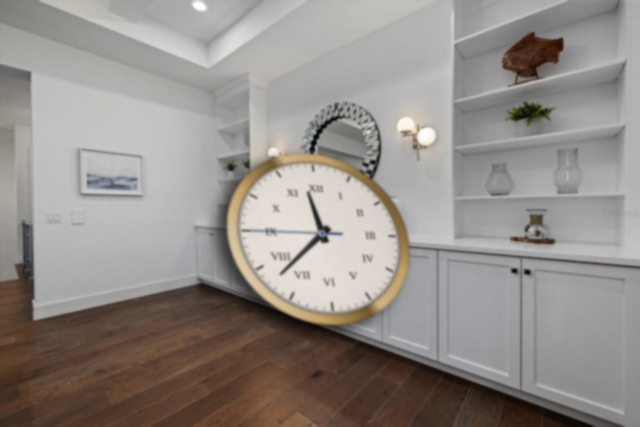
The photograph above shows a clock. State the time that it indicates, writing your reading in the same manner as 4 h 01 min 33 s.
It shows 11 h 37 min 45 s
